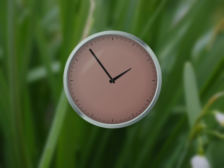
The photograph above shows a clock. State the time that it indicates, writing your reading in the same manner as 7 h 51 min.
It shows 1 h 54 min
